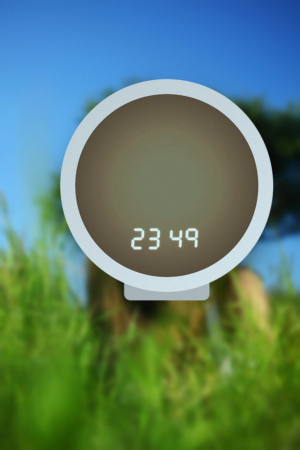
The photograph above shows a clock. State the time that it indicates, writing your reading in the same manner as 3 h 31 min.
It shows 23 h 49 min
